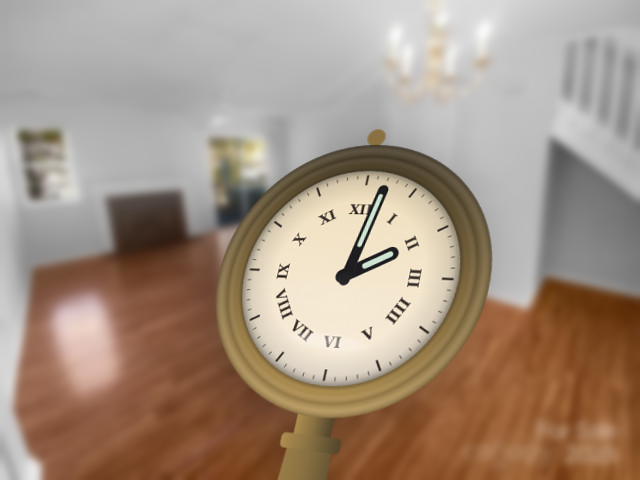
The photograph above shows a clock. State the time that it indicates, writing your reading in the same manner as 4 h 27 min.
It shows 2 h 02 min
